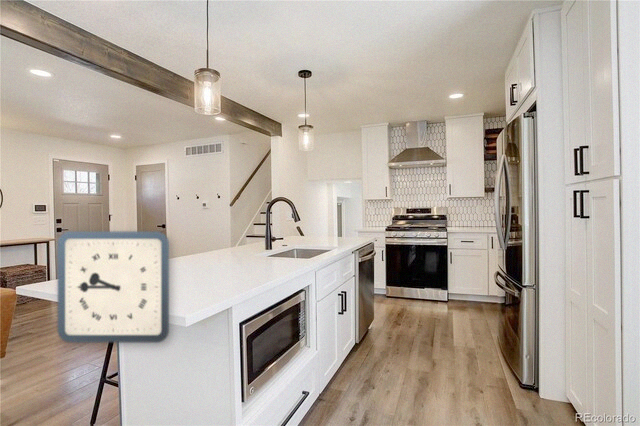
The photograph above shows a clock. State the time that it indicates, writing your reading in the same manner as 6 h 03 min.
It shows 9 h 45 min
